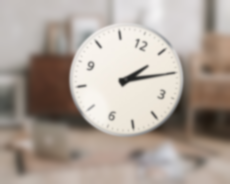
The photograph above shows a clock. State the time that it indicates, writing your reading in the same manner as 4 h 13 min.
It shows 1 h 10 min
